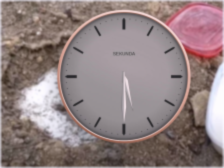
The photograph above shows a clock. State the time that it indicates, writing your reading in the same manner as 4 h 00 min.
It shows 5 h 30 min
